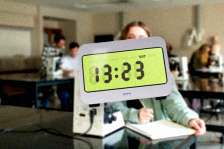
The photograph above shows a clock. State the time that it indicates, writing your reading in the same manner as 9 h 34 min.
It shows 13 h 23 min
